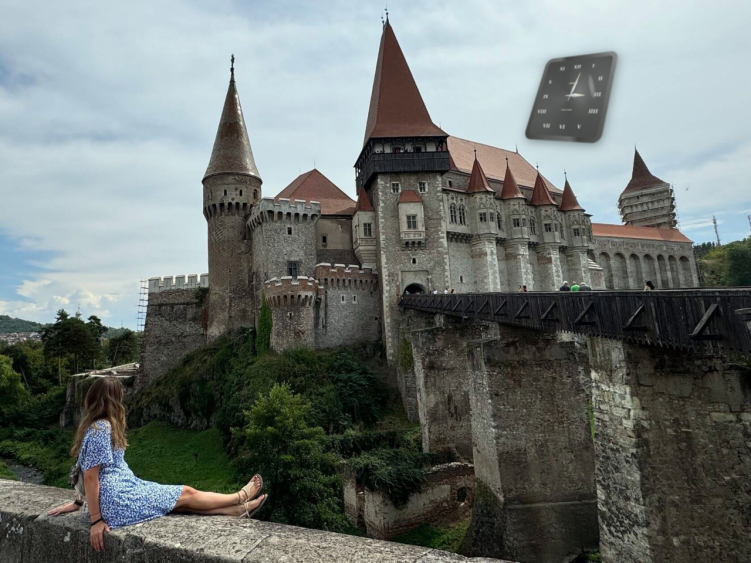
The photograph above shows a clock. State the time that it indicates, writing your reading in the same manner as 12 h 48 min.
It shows 3 h 02 min
